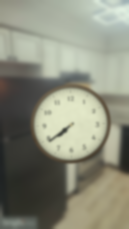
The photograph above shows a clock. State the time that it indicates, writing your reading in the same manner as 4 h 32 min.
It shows 7 h 39 min
